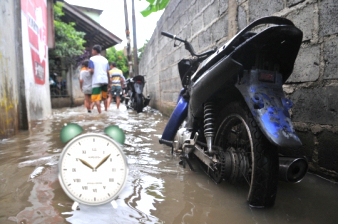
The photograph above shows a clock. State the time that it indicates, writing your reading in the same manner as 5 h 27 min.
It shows 10 h 08 min
